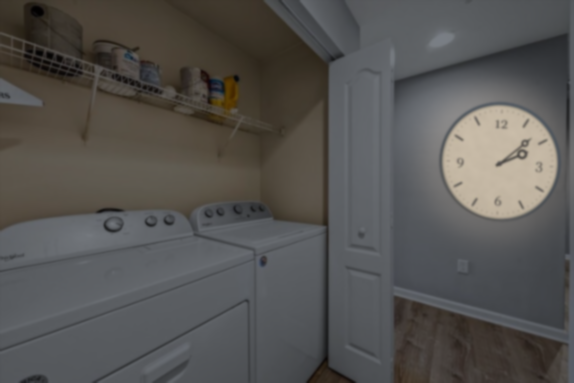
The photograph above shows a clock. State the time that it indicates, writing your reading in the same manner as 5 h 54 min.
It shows 2 h 08 min
